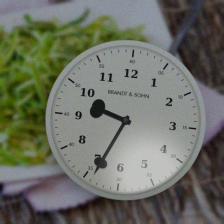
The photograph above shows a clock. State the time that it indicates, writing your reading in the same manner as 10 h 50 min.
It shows 9 h 34 min
